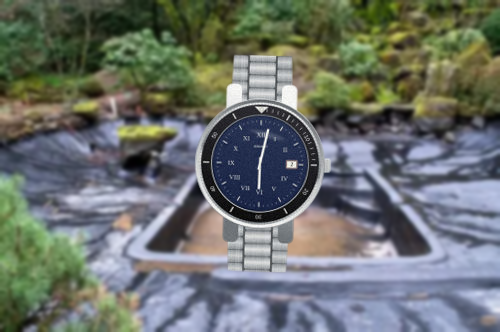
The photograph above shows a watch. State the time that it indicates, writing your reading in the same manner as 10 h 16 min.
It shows 6 h 02 min
